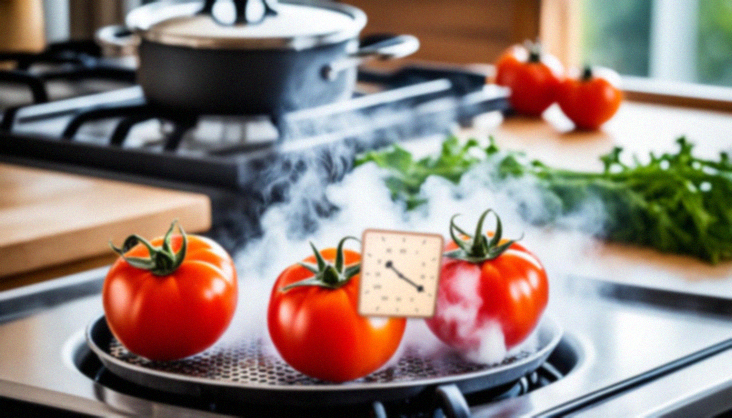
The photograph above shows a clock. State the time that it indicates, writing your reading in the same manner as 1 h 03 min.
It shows 10 h 20 min
